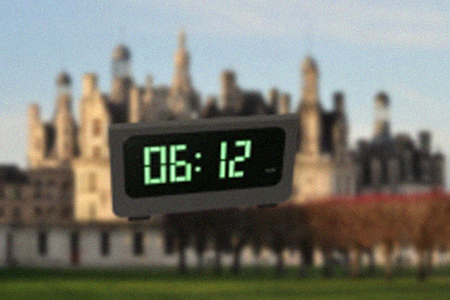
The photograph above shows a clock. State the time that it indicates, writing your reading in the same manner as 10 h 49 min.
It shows 6 h 12 min
